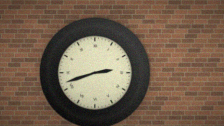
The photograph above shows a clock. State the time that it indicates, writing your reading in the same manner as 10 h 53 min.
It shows 2 h 42 min
